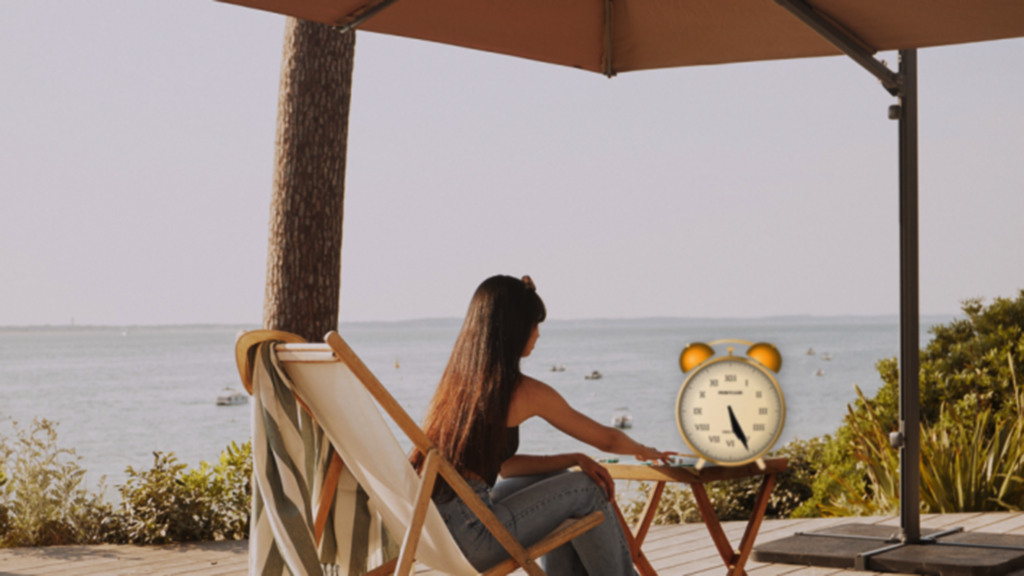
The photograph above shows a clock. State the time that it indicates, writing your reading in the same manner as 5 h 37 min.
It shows 5 h 26 min
